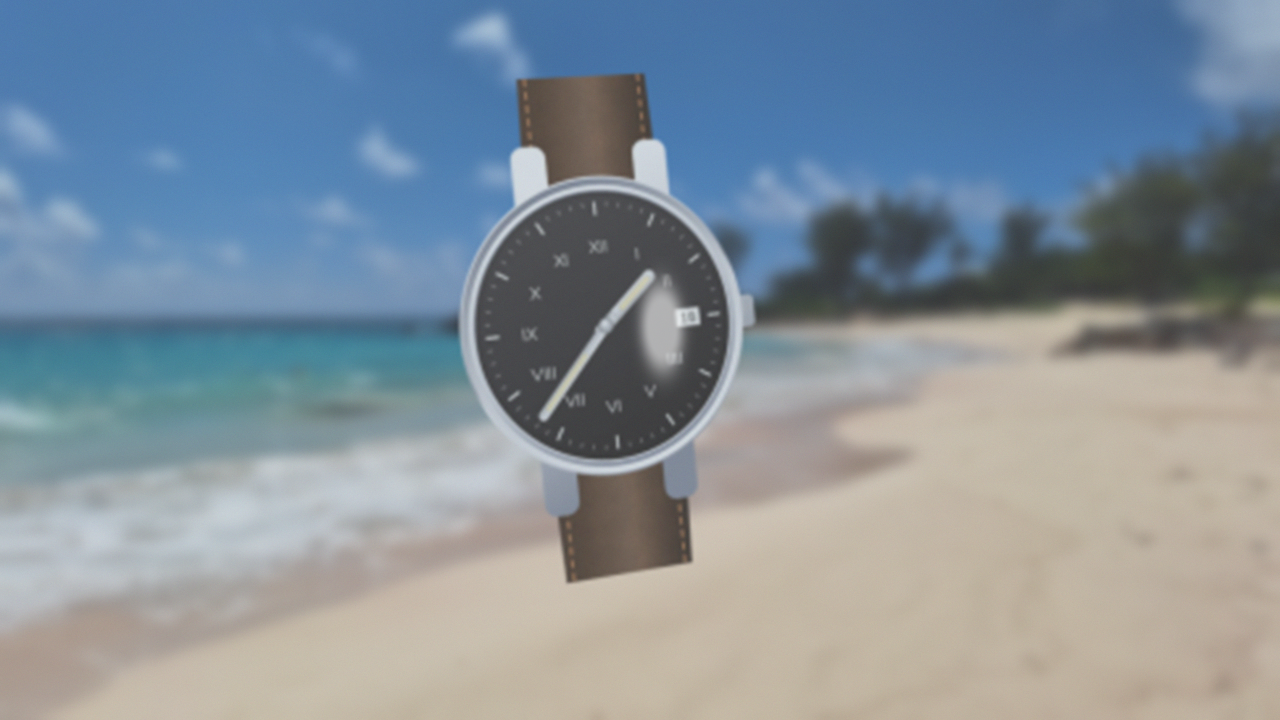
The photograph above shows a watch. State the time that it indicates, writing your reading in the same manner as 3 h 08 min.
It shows 1 h 37 min
